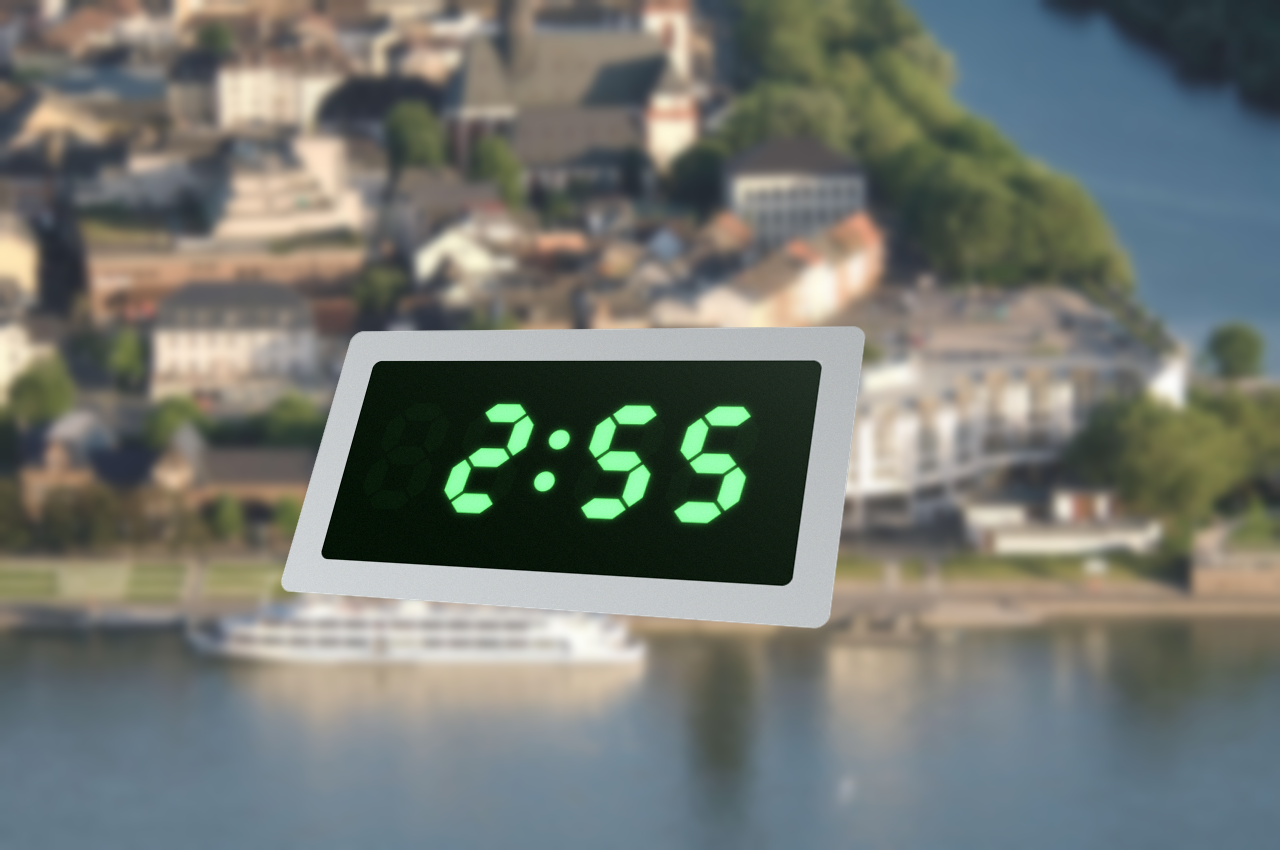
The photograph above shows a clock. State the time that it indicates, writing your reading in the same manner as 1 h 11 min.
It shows 2 h 55 min
